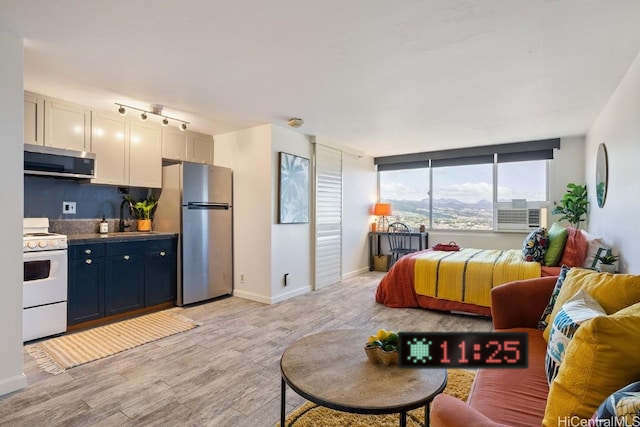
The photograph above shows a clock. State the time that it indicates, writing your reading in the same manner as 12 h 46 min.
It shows 11 h 25 min
